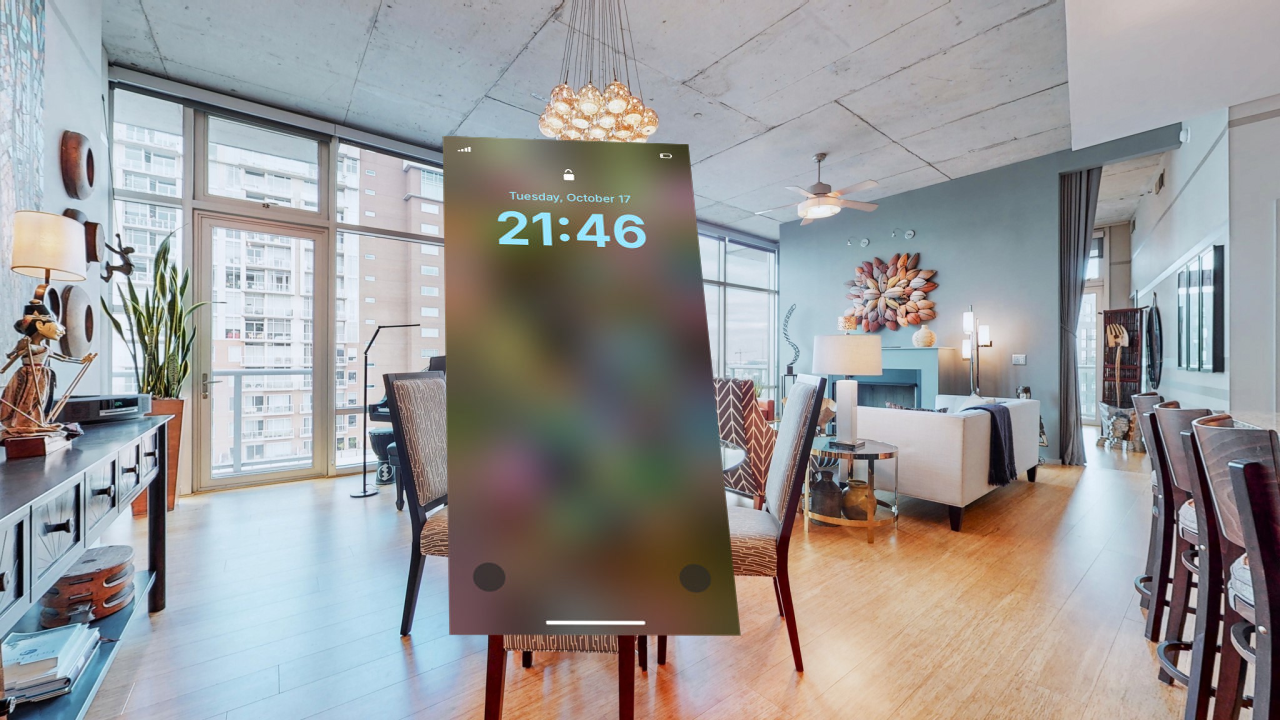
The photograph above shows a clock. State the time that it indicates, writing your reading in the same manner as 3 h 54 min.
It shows 21 h 46 min
